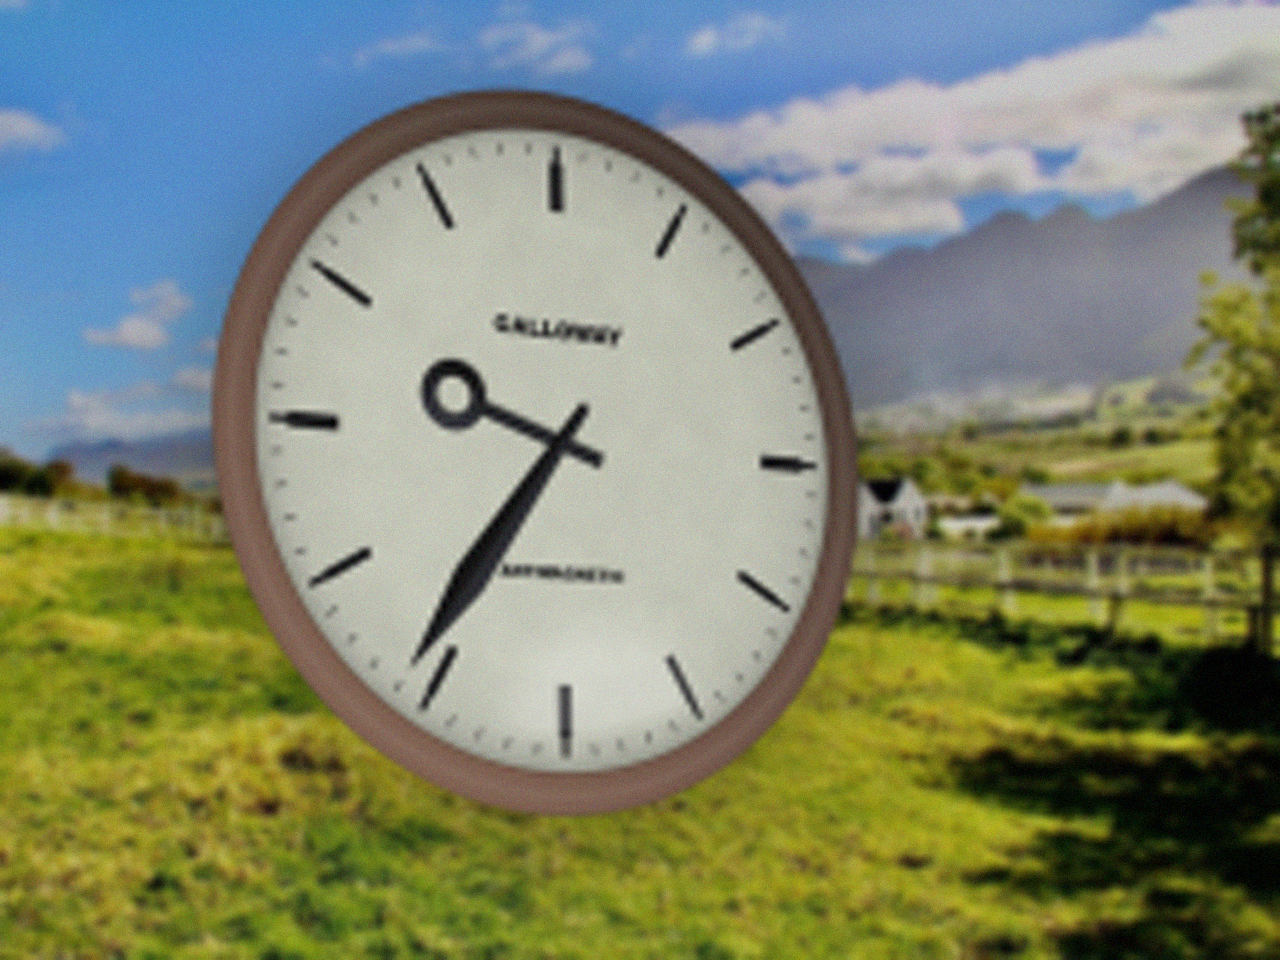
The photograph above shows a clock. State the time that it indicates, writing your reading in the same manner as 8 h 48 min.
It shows 9 h 36 min
